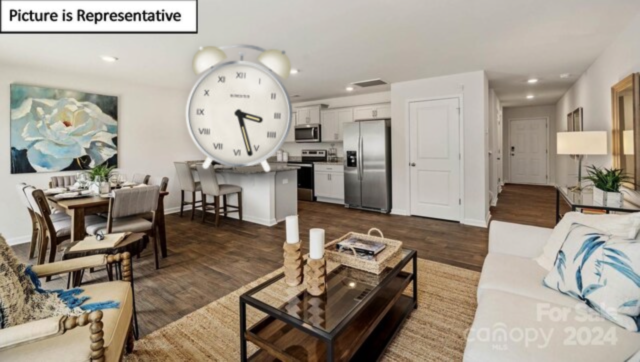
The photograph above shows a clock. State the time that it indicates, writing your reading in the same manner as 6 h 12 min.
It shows 3 h 27 min
